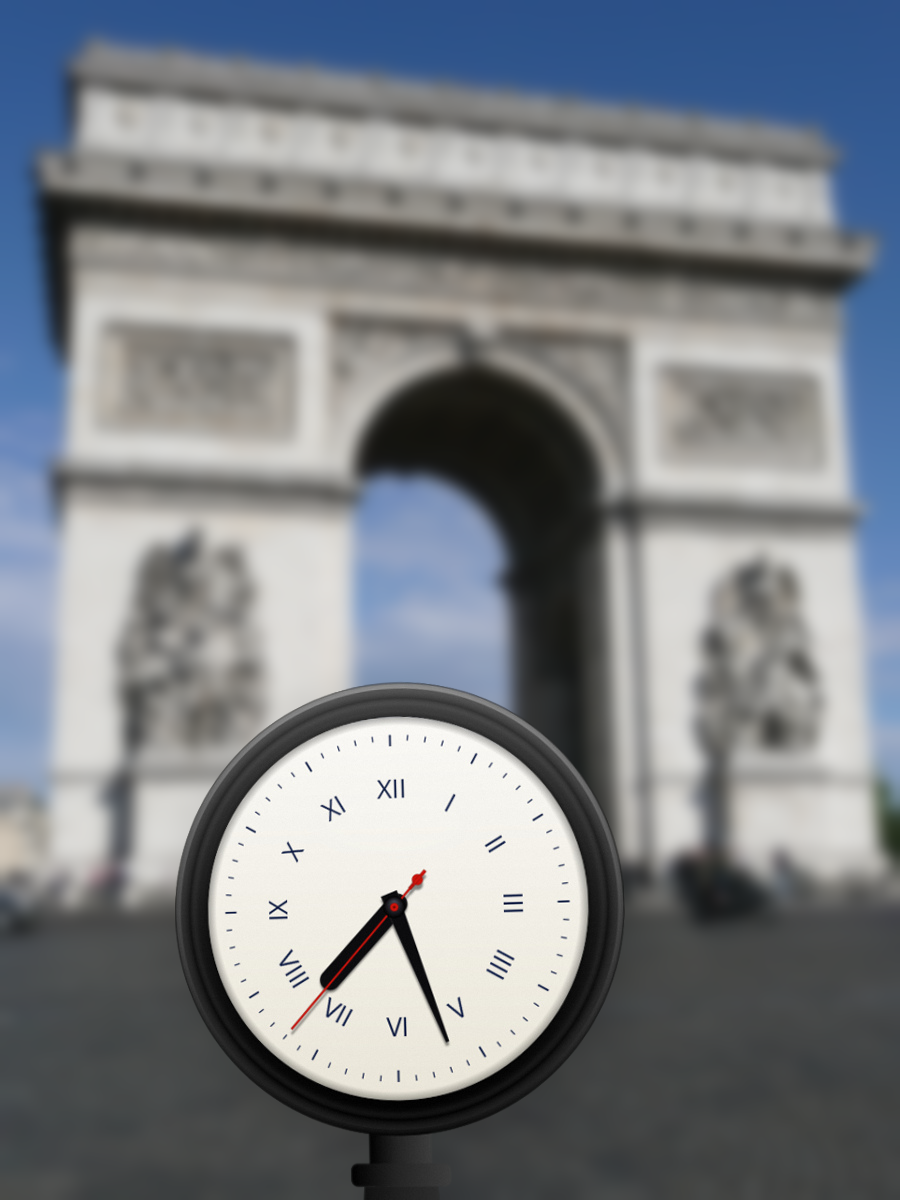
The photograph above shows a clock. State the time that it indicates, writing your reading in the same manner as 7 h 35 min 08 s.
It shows 7 h 26 min 37 s
